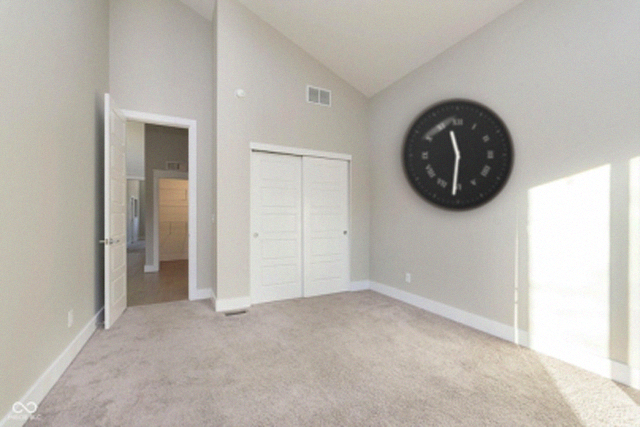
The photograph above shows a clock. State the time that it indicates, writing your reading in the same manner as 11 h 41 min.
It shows 11 h 31 min
